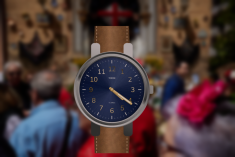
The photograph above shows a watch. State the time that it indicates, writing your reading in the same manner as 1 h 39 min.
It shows 4 h 21 min
